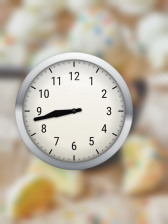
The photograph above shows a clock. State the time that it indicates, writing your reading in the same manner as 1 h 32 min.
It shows 8 h 43 min
